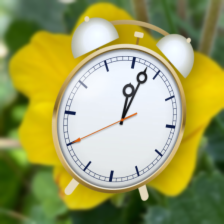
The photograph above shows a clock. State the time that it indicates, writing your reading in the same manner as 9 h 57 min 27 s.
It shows 12 h 02 min 40 s
